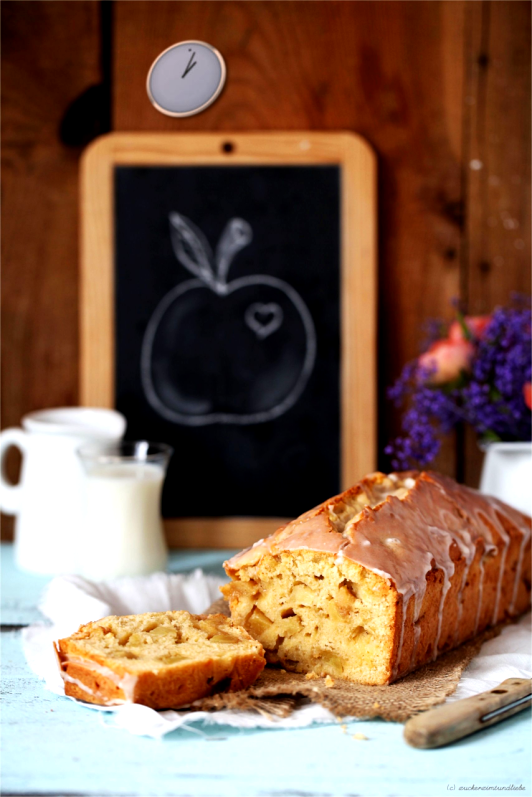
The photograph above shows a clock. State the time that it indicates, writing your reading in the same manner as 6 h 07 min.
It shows 1 h 02 min
